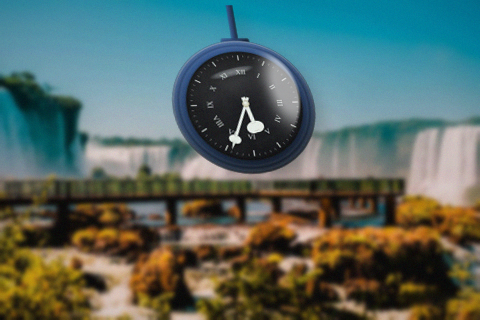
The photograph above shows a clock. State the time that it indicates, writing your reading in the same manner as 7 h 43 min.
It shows 5 h 34 min
